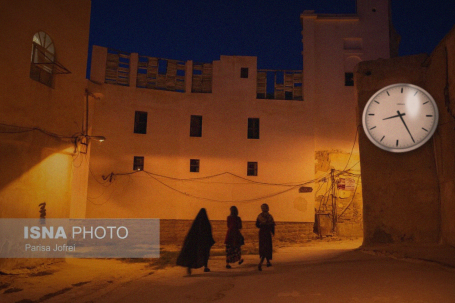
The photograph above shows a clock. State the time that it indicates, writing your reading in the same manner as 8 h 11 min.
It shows 8 h 25 min
